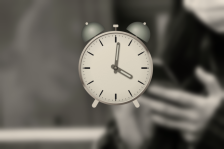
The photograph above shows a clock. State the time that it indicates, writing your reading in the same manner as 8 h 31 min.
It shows 4 h 01 min
